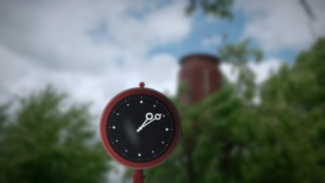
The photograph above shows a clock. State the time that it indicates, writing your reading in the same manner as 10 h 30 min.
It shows 1 h 09 min
